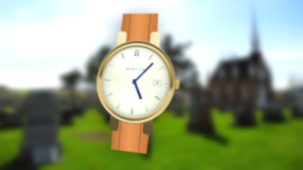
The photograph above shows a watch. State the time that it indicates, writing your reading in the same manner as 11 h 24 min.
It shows 5 h 07 min
